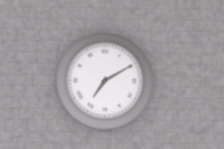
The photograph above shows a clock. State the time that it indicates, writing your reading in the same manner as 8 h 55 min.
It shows 7 h 10 min
